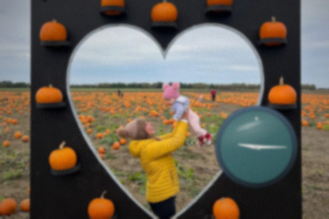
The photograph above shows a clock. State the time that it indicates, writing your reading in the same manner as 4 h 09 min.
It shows 9 h 15 min
